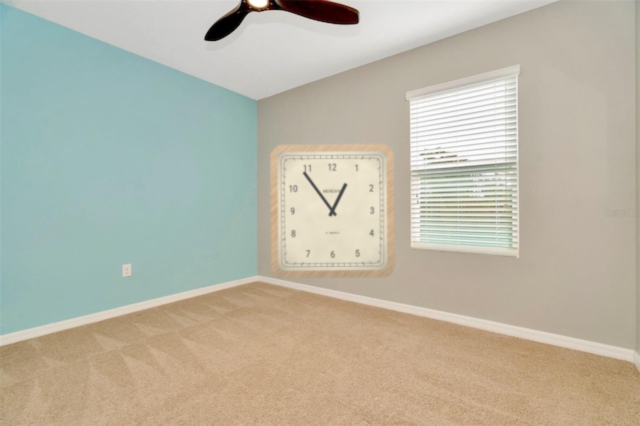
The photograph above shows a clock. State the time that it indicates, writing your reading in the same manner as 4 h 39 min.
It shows 12 h 54 min
